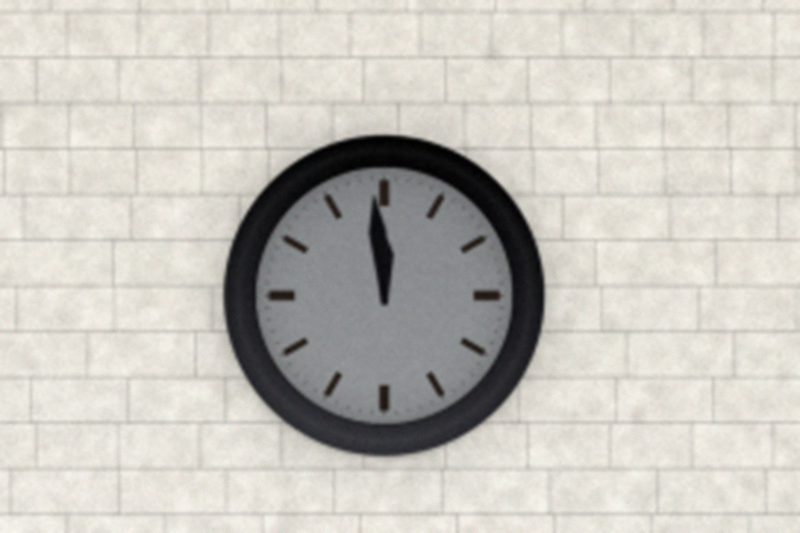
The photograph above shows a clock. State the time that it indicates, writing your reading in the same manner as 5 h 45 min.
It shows 11 h 59 min
